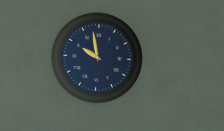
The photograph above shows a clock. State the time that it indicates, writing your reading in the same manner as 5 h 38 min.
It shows 9 h 58 min
